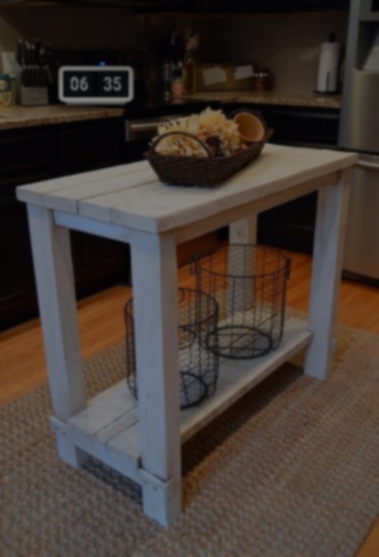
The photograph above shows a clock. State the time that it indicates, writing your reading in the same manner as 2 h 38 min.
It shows 6 h 35 min
